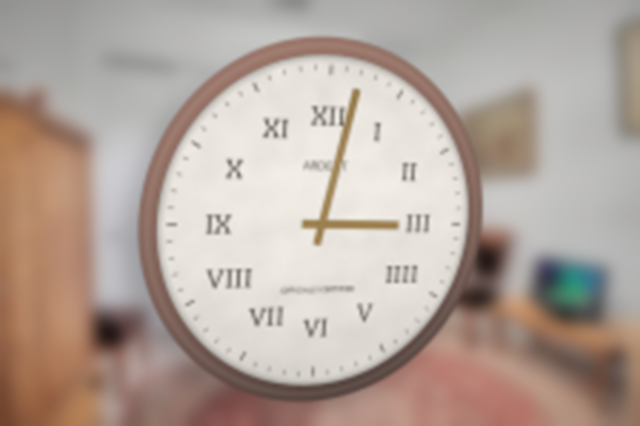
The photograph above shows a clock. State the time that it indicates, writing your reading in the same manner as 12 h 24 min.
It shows 3 h 02 min
